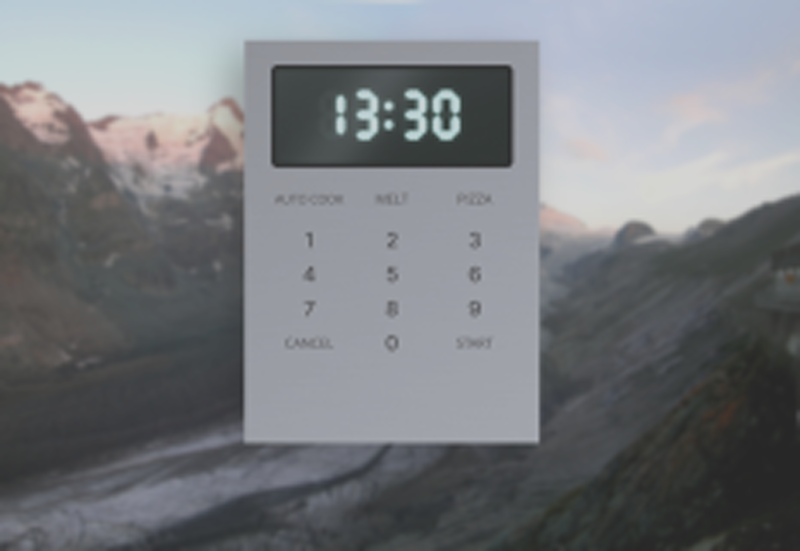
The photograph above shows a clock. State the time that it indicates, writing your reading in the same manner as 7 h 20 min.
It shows 13 h 30 min
